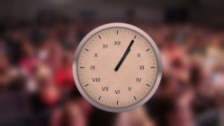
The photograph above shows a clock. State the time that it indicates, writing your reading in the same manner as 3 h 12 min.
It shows 1 h 05 min
